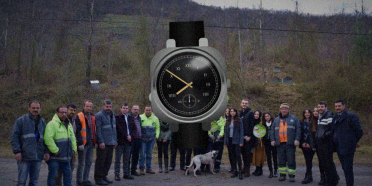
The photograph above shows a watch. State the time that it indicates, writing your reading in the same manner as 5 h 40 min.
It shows 7 h 51 min
